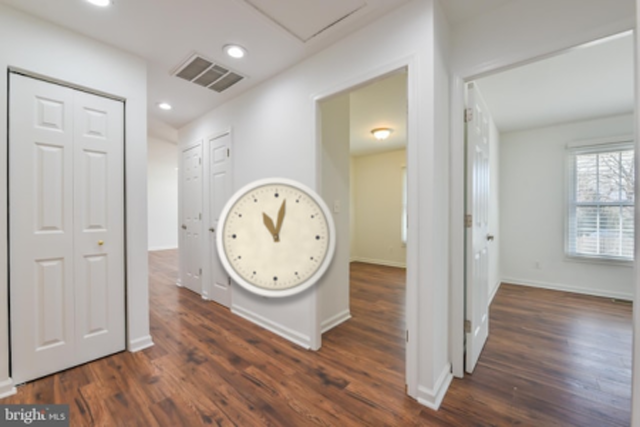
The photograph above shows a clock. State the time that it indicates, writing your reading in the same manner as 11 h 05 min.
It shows 11 h 02 min
